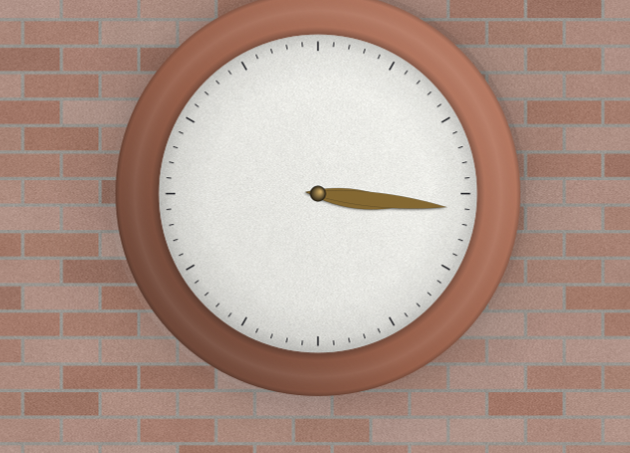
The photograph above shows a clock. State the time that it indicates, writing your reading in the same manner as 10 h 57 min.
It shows 3 h 16 min
